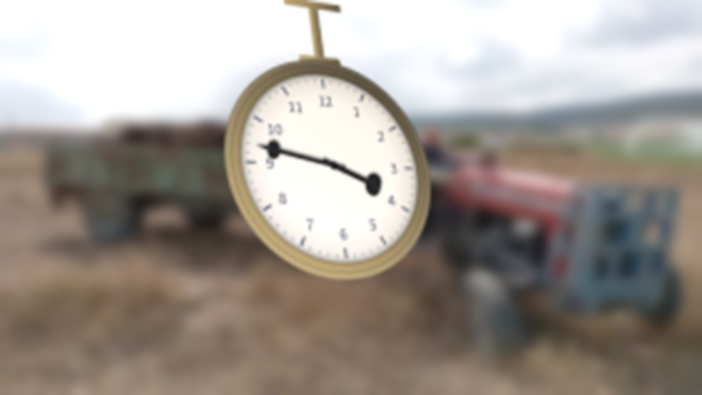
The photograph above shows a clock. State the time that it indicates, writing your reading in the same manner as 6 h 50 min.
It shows 3 h 47 min
